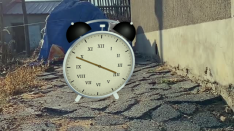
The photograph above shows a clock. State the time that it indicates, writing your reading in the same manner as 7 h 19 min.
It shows 3 h 49 min
